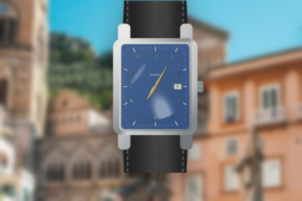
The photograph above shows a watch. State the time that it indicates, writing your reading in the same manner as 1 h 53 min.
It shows 7 h 05 min
